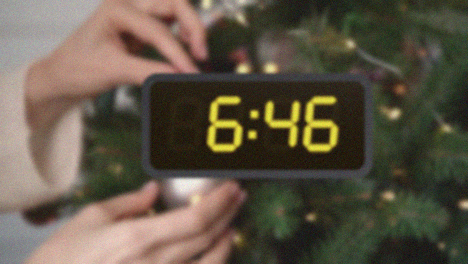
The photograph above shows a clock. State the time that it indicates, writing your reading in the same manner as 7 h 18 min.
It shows 6 h 46 min
